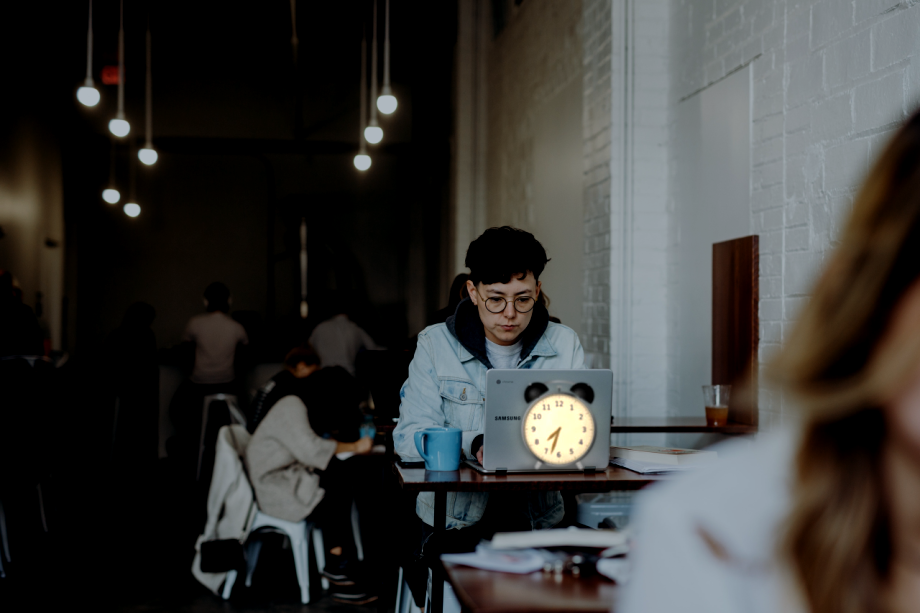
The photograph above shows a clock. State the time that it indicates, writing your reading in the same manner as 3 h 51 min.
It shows 7 h 33 min
